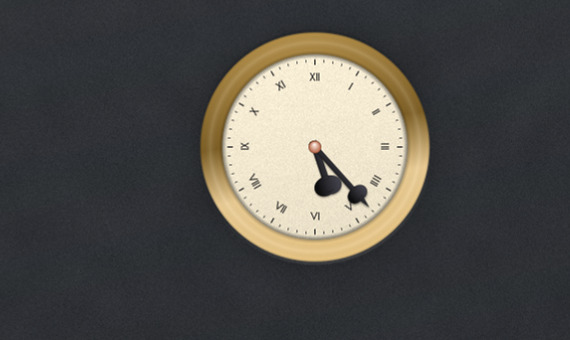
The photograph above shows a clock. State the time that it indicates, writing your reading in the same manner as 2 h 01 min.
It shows 5 h 23 min
